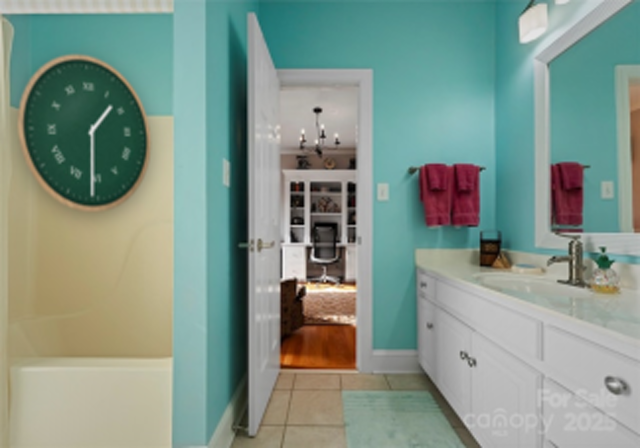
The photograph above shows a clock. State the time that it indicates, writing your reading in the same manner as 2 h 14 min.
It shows 1 h 31 min
